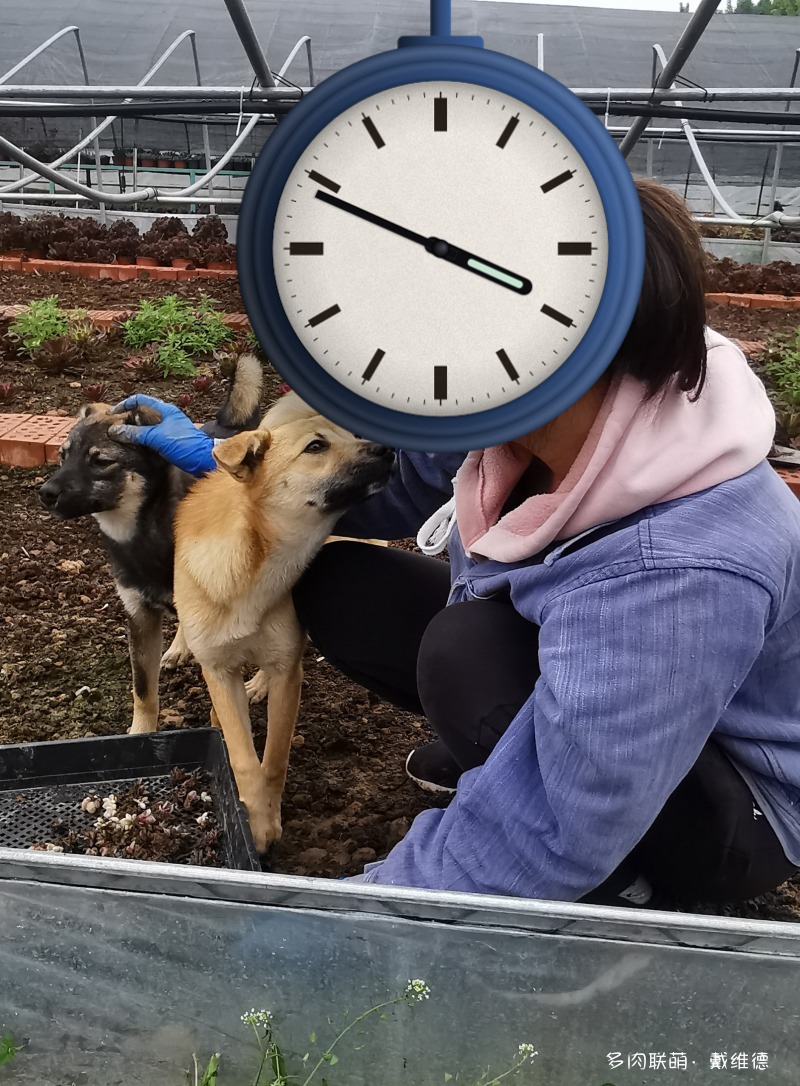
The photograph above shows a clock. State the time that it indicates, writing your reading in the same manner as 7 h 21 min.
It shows 3 h 49 min
